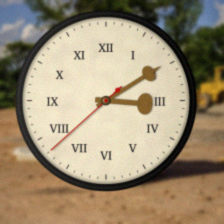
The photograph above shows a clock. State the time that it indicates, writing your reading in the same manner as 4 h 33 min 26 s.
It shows 3 h 09 min 38 s
